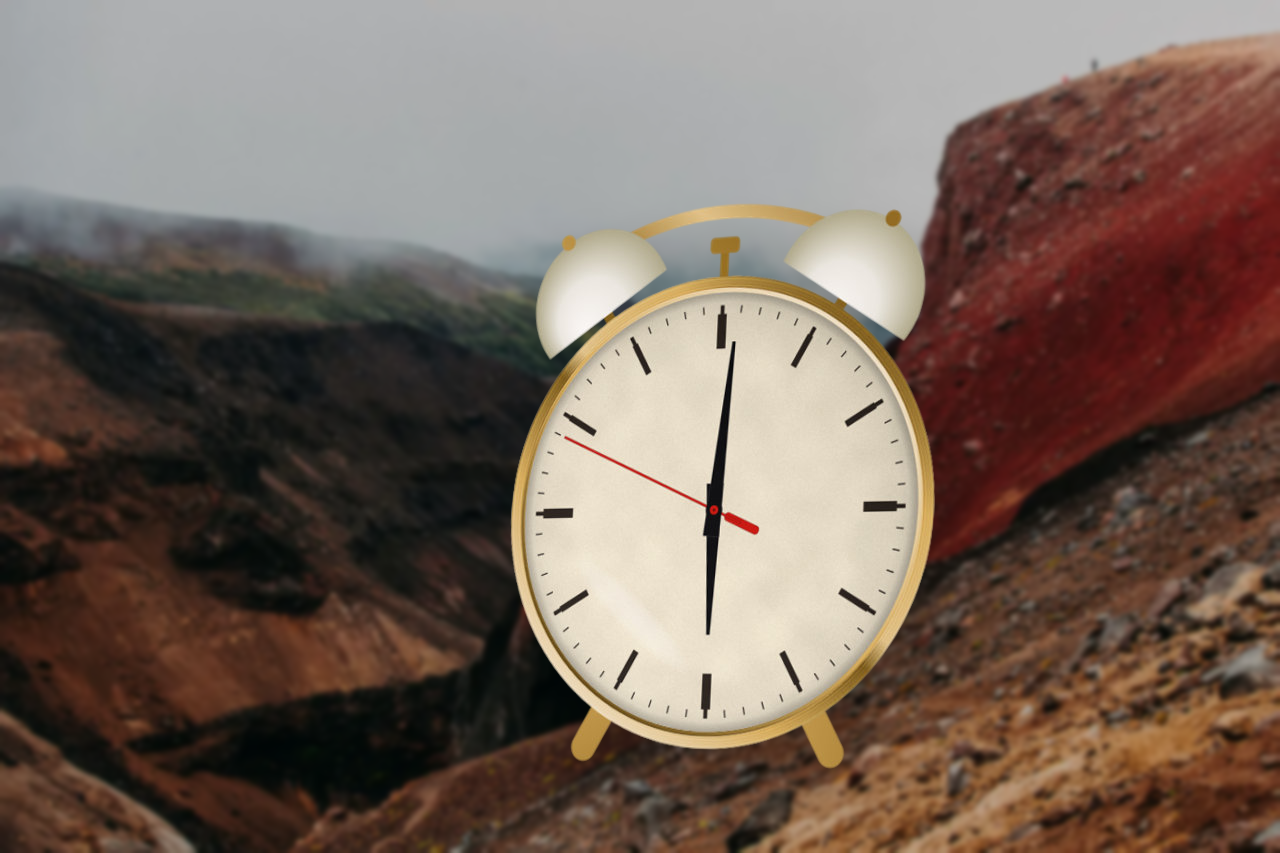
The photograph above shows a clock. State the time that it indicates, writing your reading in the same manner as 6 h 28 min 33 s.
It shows 6 h 00 min 49 s
